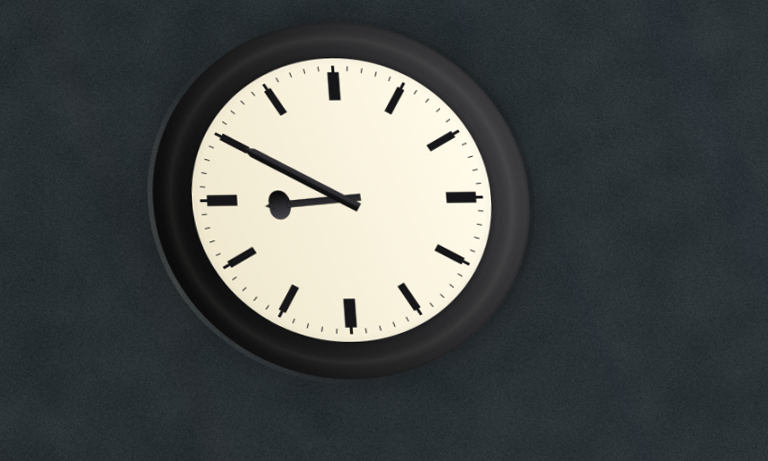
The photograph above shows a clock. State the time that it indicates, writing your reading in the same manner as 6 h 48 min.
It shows 8 h 50 min
